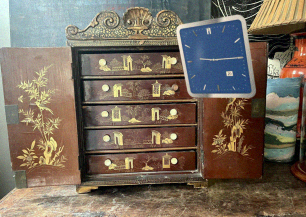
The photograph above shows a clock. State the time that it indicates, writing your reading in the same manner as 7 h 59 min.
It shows 9 h 15 min
